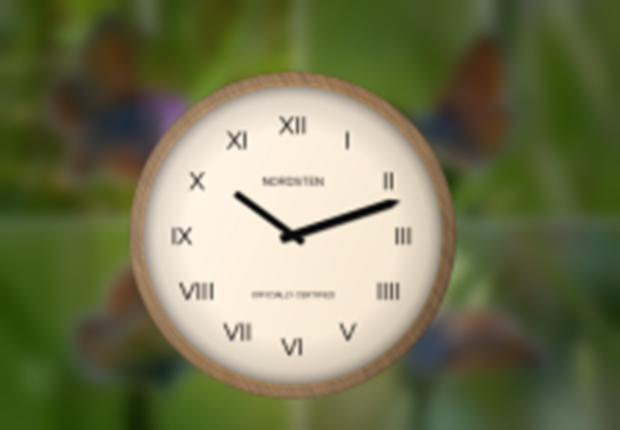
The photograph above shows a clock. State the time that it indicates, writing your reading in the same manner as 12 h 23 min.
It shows 10 h 12 min
